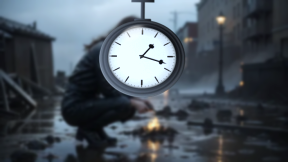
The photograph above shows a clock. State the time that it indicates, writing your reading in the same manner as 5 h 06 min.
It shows 1 h 18 min
